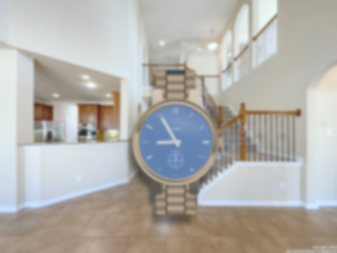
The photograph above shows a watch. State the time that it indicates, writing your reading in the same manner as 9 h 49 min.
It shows 8 h 55 min
